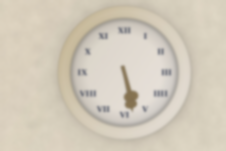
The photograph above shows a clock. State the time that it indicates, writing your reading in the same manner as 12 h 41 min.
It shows 5 h 28 min
